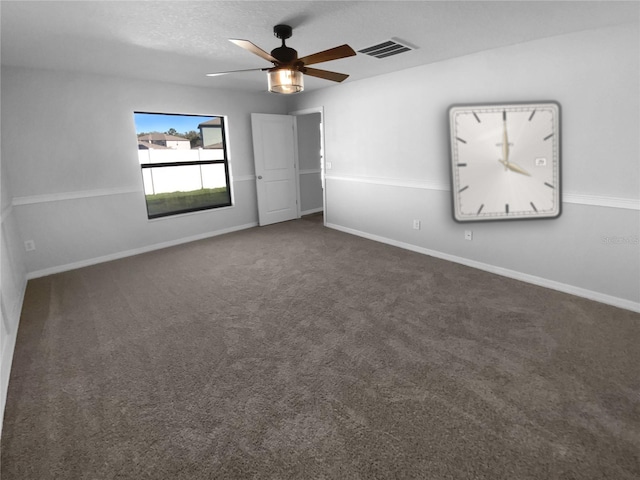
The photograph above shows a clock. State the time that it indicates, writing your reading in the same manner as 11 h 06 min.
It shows 4 h 00 min
